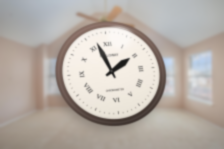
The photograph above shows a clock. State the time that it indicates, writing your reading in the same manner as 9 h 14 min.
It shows 1 h 57 min
